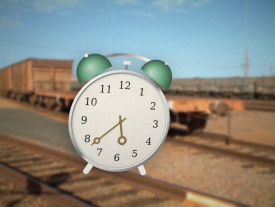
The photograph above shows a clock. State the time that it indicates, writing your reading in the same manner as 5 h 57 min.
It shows 5 h 38 min
